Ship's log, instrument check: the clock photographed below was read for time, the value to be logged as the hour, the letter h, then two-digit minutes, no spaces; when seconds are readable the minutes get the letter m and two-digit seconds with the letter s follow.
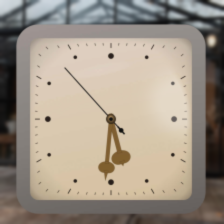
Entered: 5h30m53s
